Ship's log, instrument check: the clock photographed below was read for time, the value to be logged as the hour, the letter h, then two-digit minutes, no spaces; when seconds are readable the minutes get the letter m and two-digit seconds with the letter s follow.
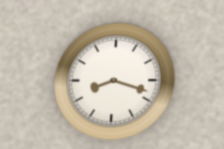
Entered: 8h18
